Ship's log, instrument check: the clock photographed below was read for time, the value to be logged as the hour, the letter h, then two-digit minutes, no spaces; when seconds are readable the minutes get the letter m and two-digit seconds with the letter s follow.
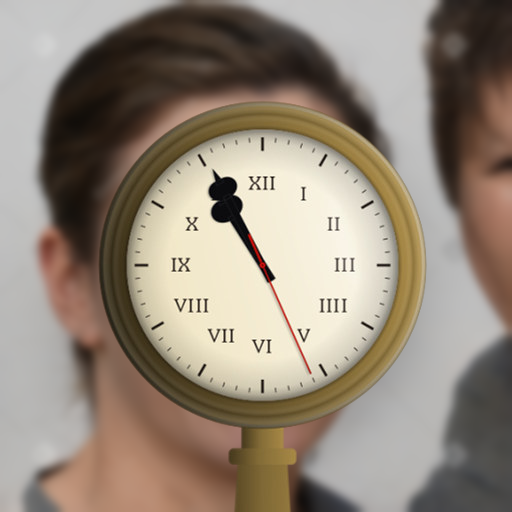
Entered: 10h55m26s
